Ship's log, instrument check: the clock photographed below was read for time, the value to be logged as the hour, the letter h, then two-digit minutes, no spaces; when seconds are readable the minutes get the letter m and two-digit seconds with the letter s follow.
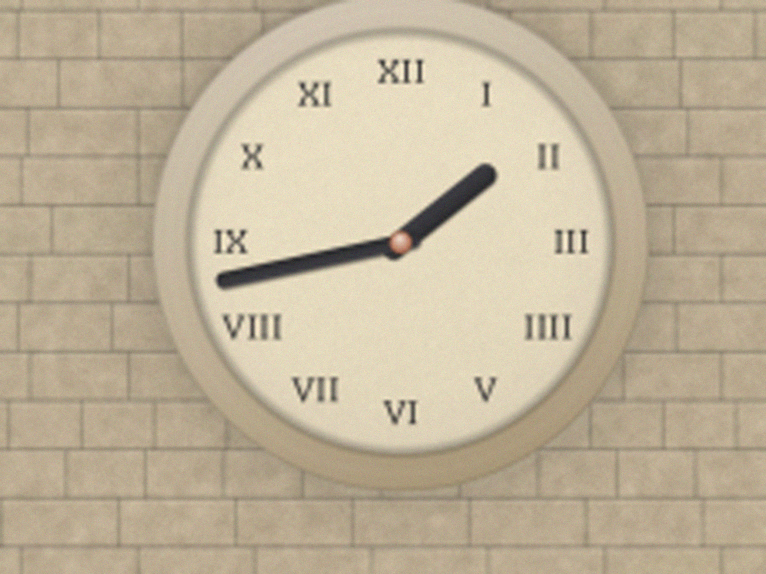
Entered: 1h43
